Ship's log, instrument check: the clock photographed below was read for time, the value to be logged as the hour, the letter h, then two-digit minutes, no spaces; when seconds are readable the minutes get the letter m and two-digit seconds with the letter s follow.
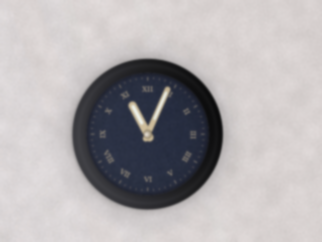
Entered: 11h04
